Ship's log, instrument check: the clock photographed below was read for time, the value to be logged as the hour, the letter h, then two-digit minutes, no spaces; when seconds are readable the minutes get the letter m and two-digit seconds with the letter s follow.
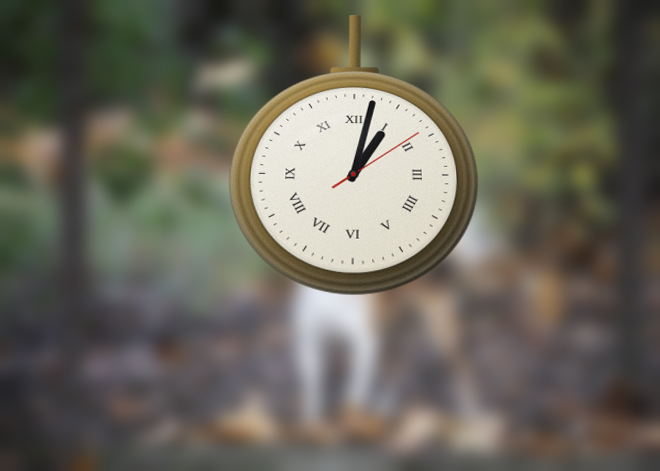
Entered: 1h02m09s
